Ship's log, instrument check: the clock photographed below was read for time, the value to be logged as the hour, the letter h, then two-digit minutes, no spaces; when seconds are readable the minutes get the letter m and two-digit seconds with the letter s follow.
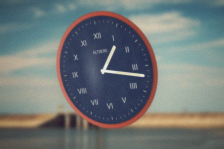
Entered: 1h17
